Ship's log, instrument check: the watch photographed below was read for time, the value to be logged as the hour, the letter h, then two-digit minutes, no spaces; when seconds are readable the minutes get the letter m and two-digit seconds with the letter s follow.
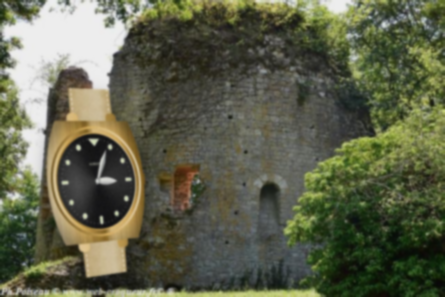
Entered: 3h04
